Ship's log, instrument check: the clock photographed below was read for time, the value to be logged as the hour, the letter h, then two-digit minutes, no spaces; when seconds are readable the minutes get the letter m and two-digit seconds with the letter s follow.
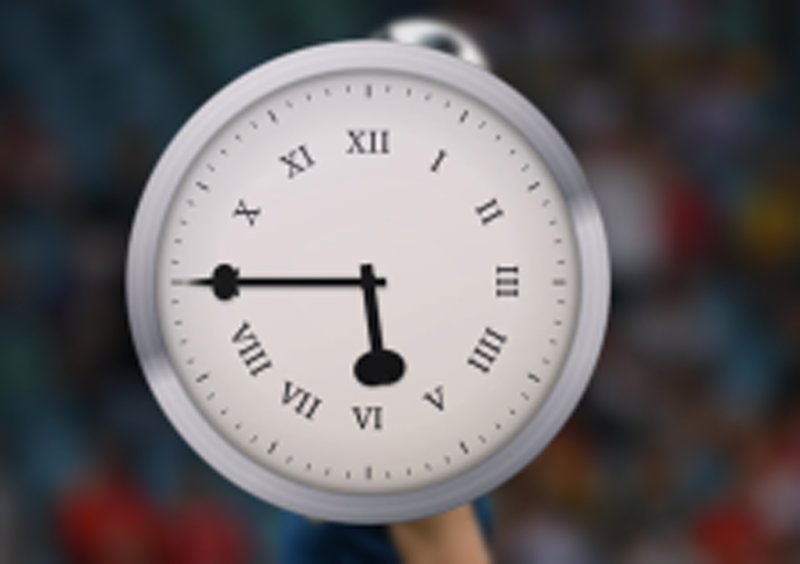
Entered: 5h45
